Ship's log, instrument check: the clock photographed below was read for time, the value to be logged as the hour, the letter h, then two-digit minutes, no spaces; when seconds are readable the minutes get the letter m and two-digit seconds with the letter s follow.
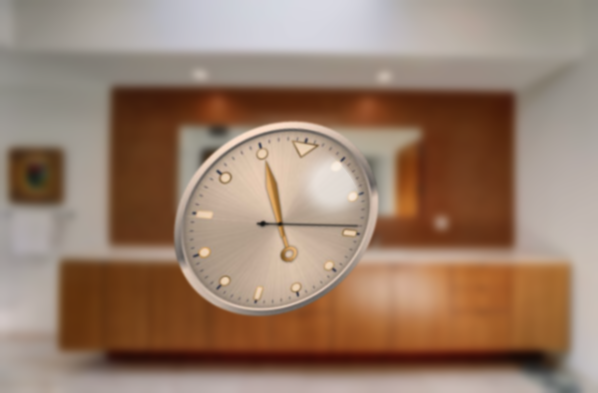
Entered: 4h55m14s
